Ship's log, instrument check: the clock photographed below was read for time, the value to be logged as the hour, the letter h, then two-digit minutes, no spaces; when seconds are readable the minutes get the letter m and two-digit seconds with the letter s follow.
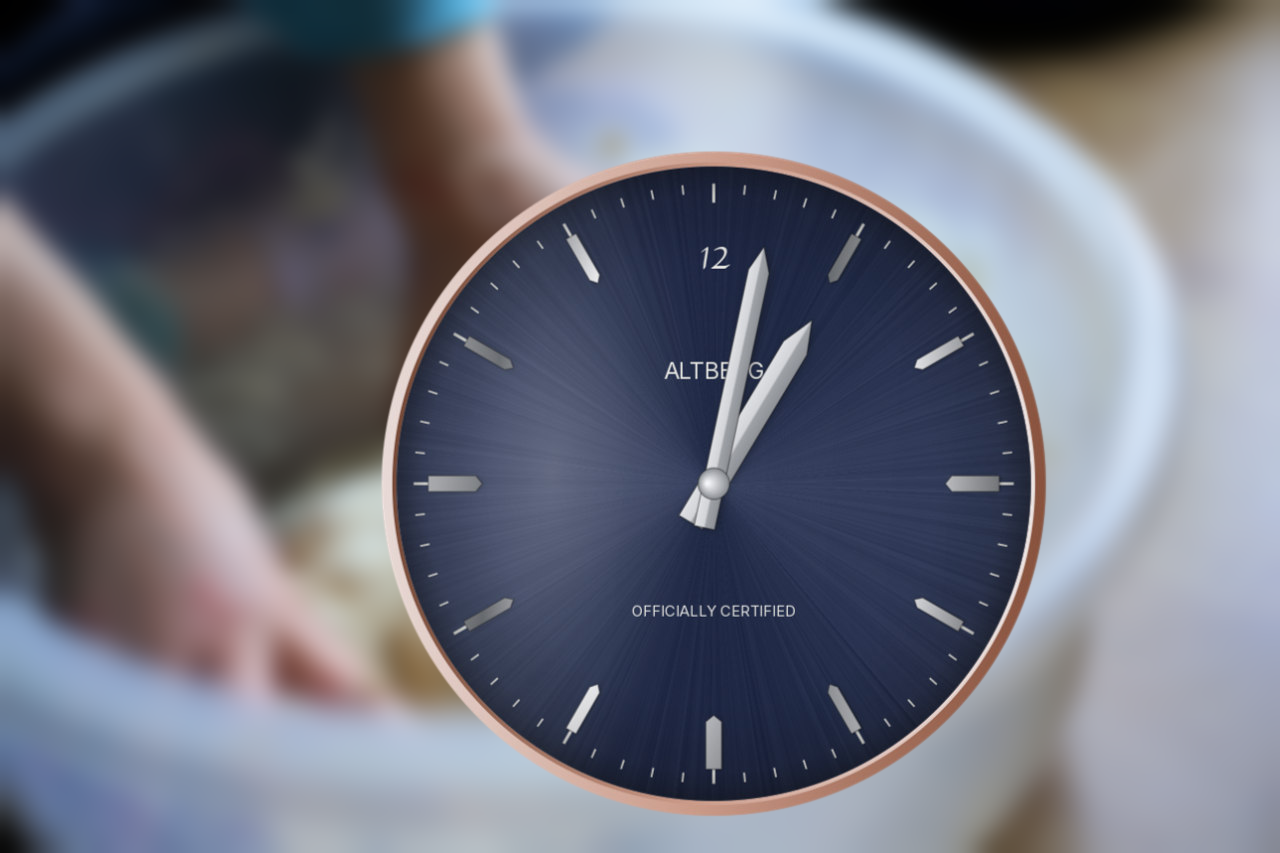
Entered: 1h02
